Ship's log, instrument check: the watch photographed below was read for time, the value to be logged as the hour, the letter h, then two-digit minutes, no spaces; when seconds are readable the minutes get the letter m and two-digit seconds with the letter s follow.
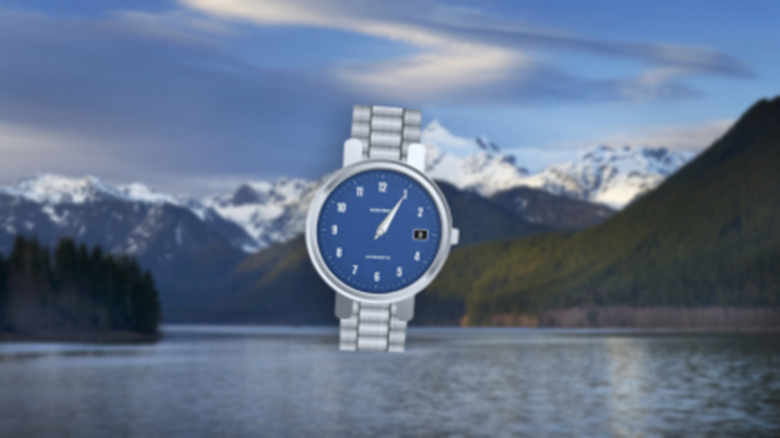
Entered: 1h05
